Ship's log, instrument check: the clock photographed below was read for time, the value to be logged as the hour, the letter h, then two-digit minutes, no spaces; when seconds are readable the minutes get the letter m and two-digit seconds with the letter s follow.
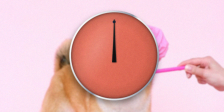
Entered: 12h00
